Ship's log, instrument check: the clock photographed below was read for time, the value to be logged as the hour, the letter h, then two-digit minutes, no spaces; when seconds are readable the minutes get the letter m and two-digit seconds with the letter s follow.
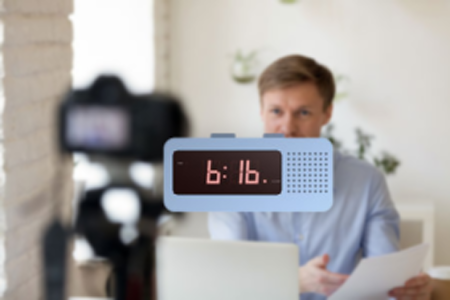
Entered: 6h16
